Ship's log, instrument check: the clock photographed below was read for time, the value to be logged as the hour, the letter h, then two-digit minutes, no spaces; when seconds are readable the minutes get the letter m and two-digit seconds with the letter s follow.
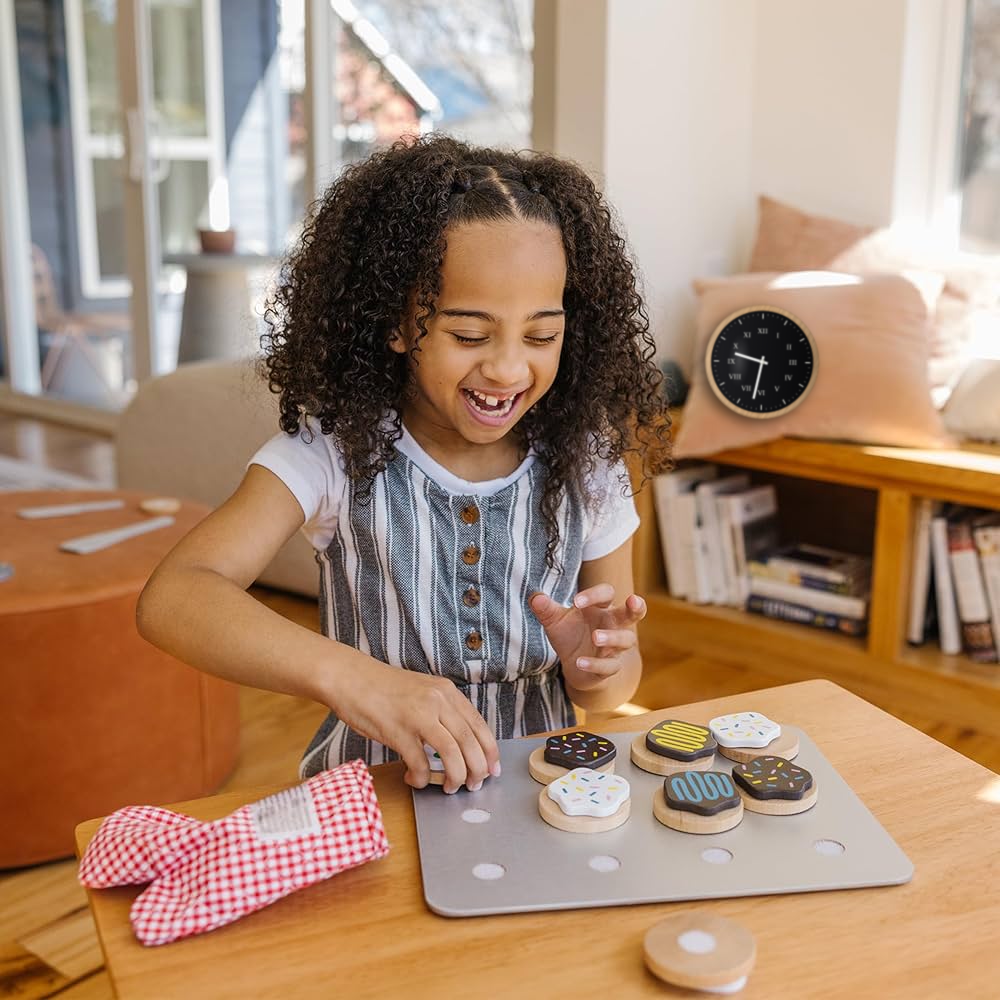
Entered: 9h32
